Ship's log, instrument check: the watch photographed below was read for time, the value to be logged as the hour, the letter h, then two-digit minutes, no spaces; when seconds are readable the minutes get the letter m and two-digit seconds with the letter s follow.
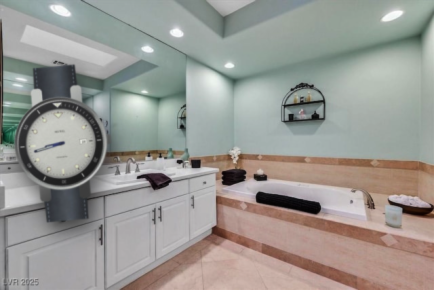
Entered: 8h43
